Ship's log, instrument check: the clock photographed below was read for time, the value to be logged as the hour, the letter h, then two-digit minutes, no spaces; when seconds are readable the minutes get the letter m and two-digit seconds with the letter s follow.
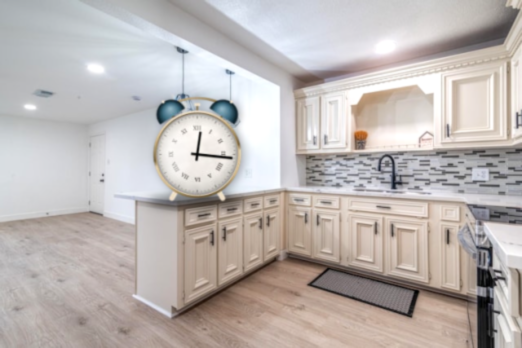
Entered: 12h16
